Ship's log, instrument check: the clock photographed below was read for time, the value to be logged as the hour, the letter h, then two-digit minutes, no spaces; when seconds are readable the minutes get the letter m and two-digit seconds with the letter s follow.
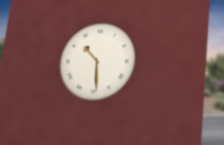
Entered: 10h29
